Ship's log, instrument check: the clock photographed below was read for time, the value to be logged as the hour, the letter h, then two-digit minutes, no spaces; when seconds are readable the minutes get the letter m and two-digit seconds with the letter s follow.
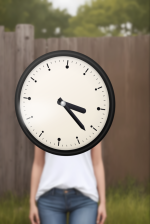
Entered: 3h22
